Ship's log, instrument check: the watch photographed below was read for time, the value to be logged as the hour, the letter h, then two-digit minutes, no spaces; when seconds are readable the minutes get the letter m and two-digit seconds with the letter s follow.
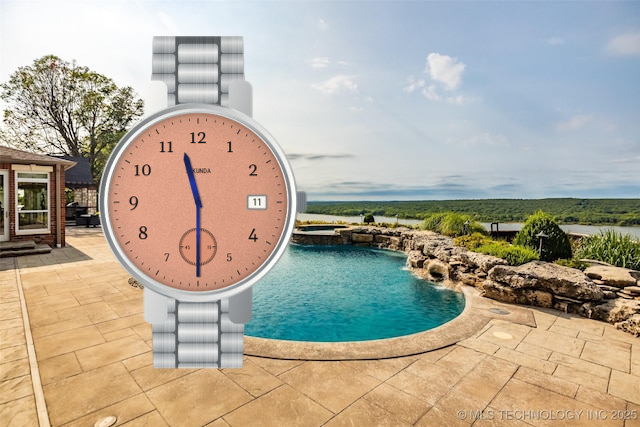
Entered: 11h30
